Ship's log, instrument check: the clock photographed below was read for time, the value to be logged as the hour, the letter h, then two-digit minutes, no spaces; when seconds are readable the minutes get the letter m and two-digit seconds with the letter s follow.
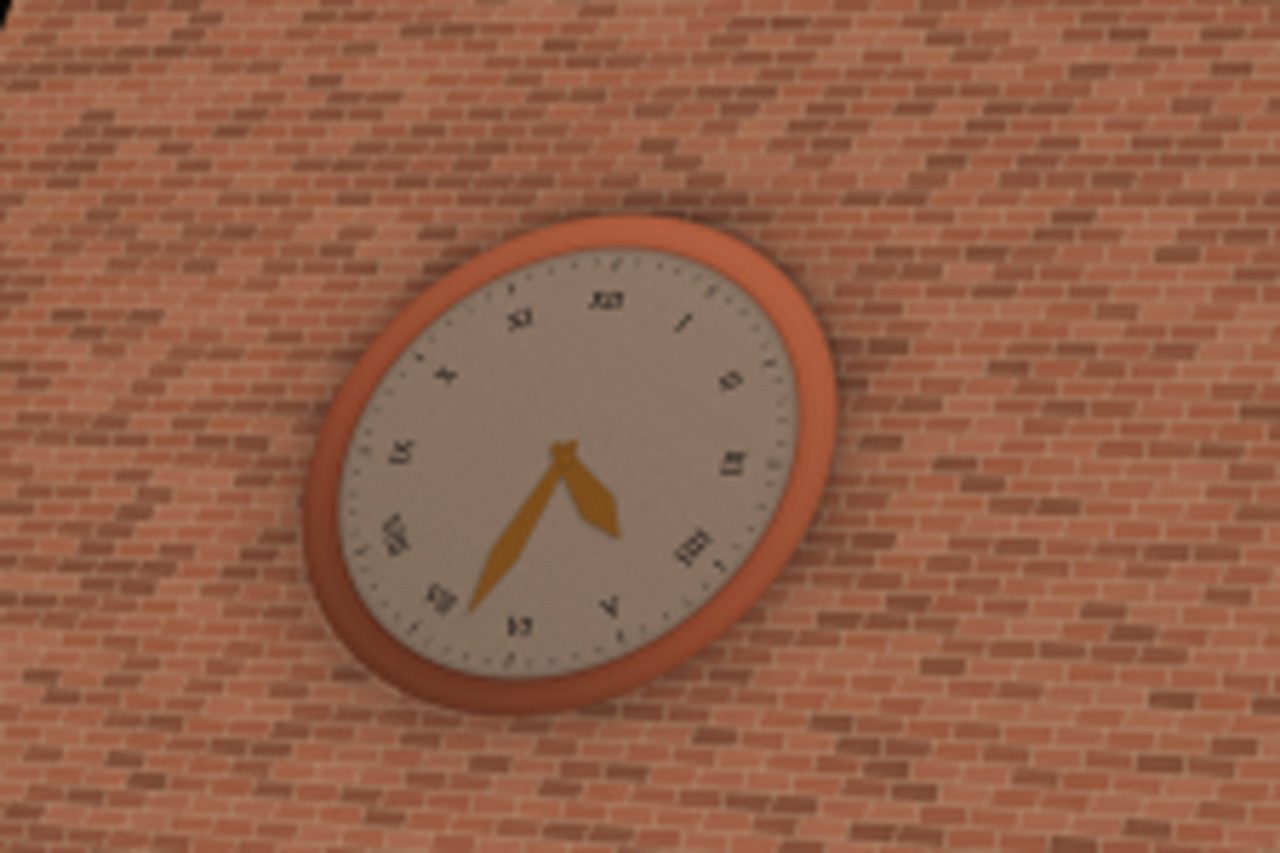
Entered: 4h33
